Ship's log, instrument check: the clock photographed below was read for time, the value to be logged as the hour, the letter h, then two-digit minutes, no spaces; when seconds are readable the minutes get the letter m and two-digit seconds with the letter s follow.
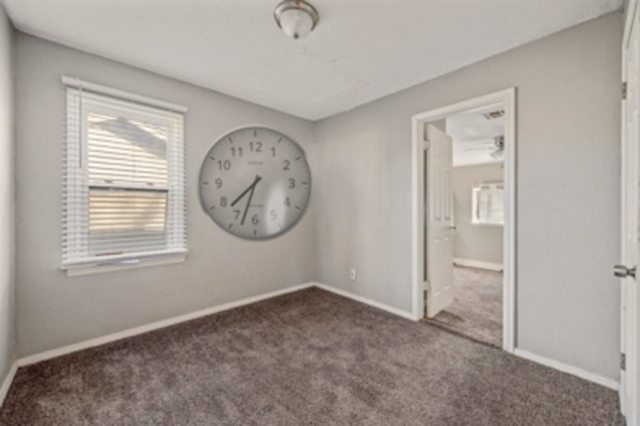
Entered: 7h33
